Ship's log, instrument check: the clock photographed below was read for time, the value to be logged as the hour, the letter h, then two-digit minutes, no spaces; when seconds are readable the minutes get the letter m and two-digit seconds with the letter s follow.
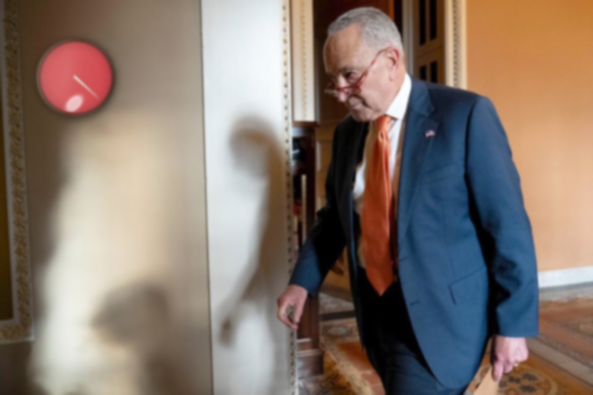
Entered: 4h22
